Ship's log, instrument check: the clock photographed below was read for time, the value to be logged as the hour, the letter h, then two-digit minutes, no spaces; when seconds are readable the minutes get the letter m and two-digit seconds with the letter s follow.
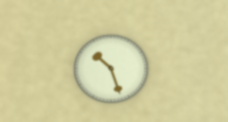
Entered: 10h27
